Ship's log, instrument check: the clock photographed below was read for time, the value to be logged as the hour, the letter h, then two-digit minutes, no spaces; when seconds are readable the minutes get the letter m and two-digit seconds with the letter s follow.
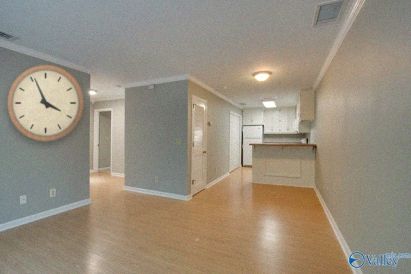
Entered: 3h56
